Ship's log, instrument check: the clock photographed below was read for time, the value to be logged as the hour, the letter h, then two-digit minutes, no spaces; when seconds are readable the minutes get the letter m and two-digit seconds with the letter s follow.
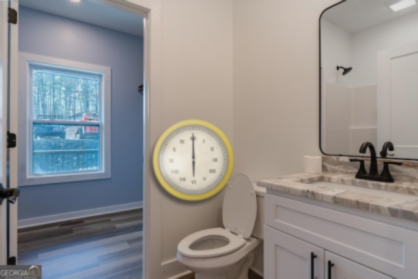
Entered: 6h00
